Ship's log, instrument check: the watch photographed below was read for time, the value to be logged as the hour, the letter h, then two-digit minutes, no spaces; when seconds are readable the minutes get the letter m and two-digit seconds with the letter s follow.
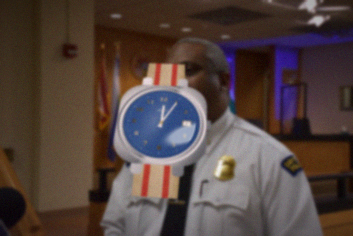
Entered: 12h05
